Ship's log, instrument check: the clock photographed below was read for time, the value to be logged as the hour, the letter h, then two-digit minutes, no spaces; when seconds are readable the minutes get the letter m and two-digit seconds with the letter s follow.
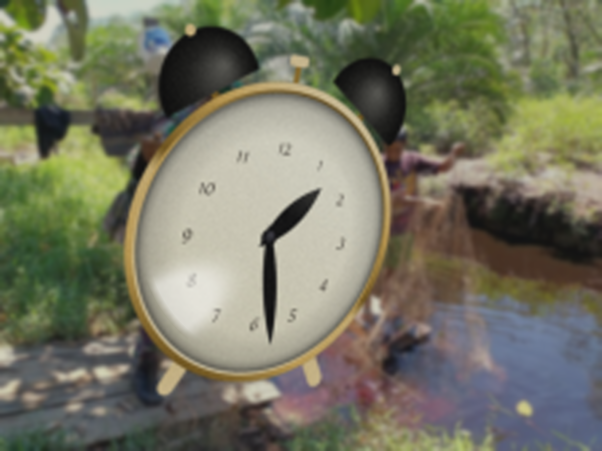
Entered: 1h28
